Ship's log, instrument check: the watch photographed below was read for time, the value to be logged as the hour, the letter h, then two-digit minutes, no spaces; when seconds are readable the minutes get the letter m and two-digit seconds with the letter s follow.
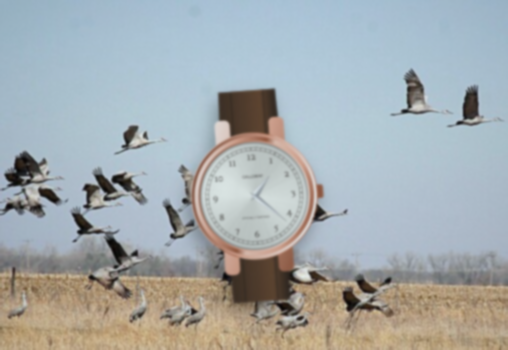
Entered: 1h22
